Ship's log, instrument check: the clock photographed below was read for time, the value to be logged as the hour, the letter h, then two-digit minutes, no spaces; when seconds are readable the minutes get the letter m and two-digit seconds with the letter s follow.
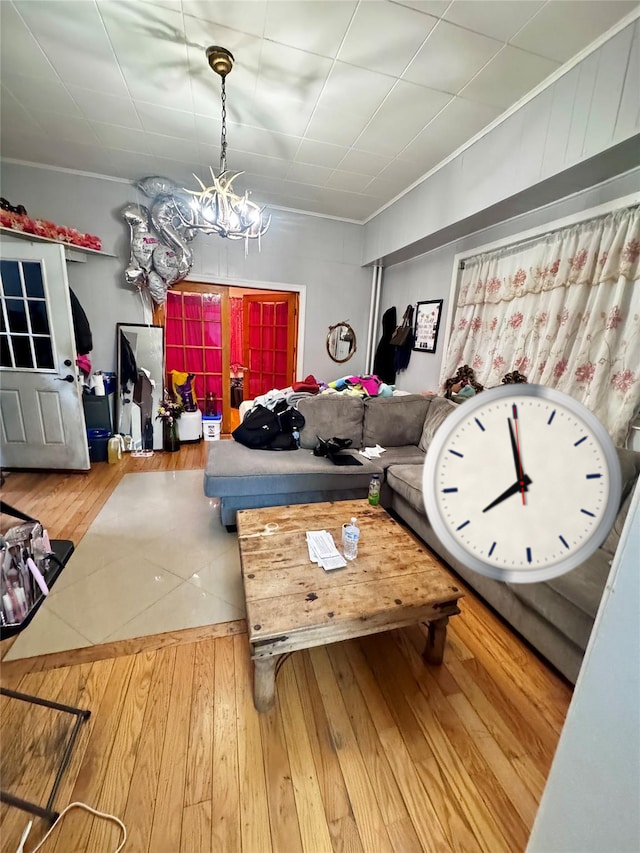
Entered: 7h59m00s
